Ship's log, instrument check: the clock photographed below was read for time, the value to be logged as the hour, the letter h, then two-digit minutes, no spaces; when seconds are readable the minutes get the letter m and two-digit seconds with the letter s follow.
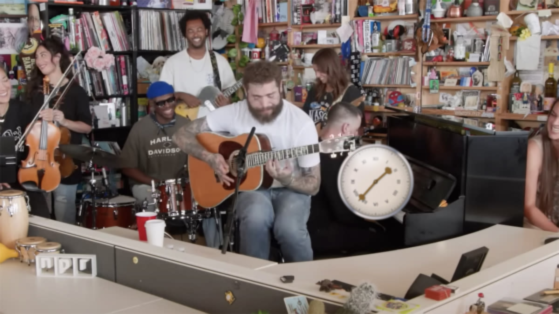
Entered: 1h37
